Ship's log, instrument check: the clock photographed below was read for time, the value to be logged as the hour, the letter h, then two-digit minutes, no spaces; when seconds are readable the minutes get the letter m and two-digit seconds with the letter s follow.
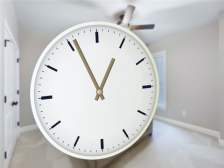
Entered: 12h56
